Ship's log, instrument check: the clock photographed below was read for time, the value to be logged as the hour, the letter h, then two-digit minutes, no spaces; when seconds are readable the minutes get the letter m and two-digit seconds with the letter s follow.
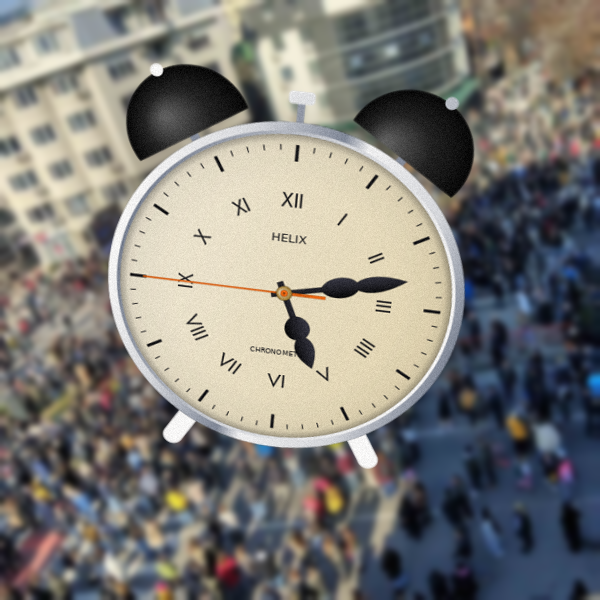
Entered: 5h12m45s
